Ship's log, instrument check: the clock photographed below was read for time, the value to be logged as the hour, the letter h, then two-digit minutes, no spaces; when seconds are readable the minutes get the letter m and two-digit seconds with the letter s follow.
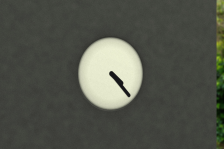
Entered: 4h23
